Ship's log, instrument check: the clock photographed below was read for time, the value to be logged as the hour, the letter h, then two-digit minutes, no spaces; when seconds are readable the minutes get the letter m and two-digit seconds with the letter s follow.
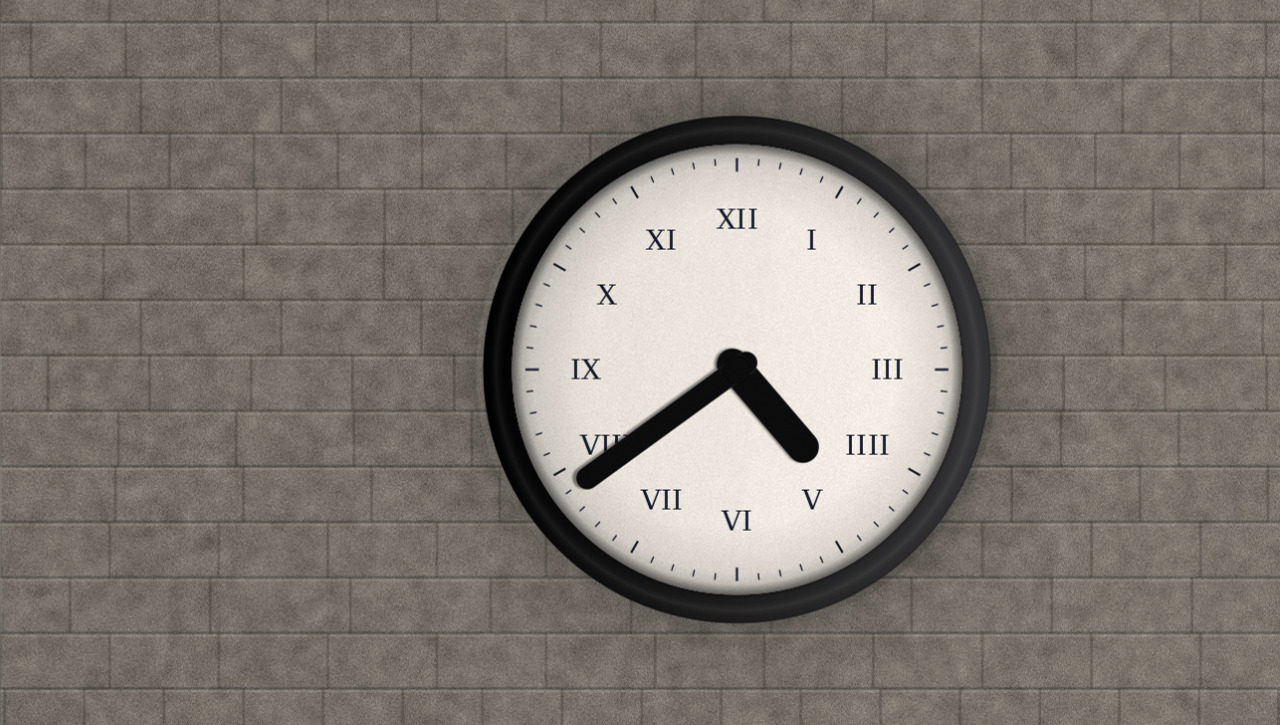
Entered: 4h39
